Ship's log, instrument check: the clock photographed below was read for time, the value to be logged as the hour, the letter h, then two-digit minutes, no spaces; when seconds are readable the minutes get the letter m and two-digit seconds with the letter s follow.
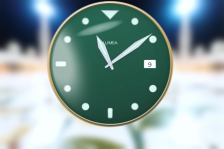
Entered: 11h09
